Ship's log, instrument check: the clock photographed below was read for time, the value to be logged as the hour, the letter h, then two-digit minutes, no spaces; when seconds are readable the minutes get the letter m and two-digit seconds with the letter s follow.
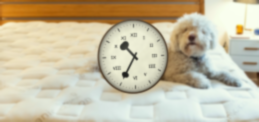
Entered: 10h35
